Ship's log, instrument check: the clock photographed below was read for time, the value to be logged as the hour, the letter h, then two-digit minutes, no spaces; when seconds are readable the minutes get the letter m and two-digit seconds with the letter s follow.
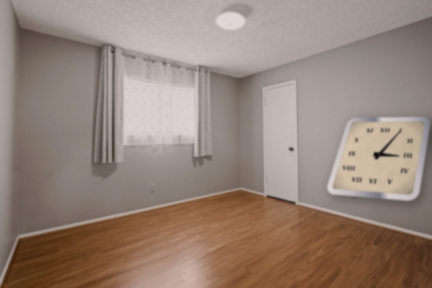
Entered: 3h05
